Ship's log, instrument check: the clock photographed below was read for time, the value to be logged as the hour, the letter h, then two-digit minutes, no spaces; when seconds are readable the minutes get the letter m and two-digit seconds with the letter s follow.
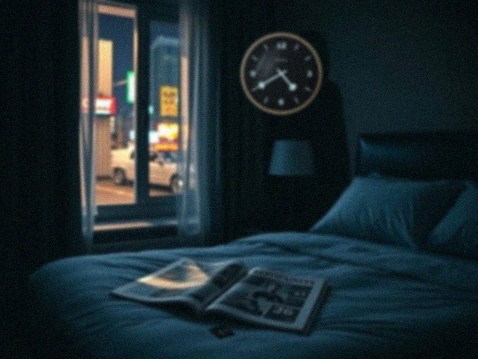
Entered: 4h40
